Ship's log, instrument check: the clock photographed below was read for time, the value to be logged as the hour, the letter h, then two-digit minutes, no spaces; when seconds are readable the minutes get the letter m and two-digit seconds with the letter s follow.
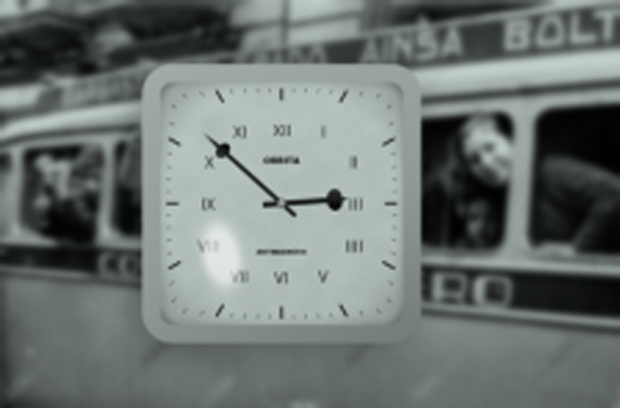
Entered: 2h52
